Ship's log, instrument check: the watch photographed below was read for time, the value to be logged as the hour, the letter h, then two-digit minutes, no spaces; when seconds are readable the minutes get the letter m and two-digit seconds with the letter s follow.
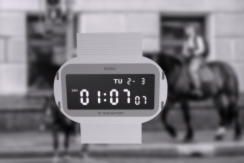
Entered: 1h07m07s
